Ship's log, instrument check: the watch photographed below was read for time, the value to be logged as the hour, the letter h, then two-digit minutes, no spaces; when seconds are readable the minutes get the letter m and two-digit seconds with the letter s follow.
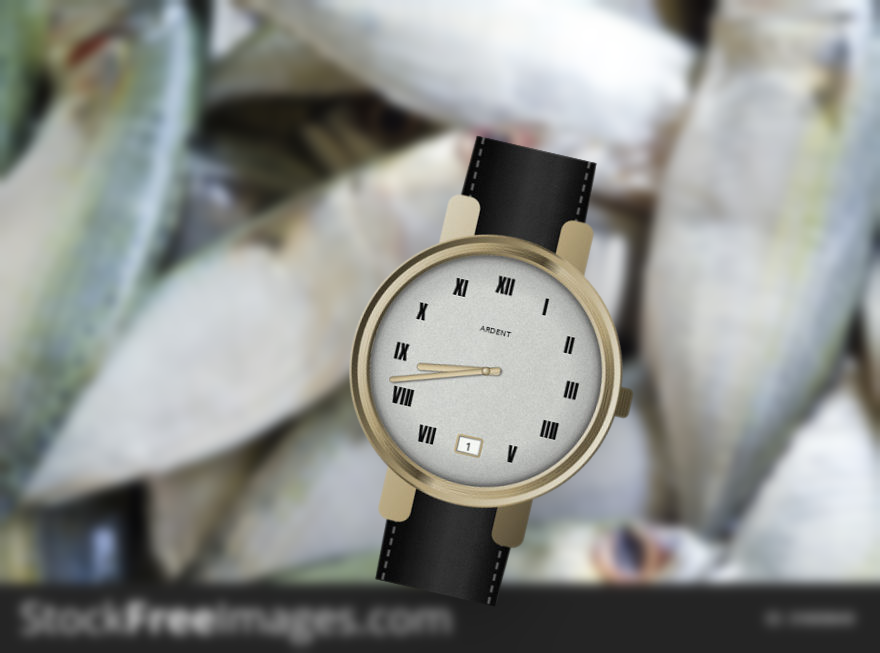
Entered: 8h42
